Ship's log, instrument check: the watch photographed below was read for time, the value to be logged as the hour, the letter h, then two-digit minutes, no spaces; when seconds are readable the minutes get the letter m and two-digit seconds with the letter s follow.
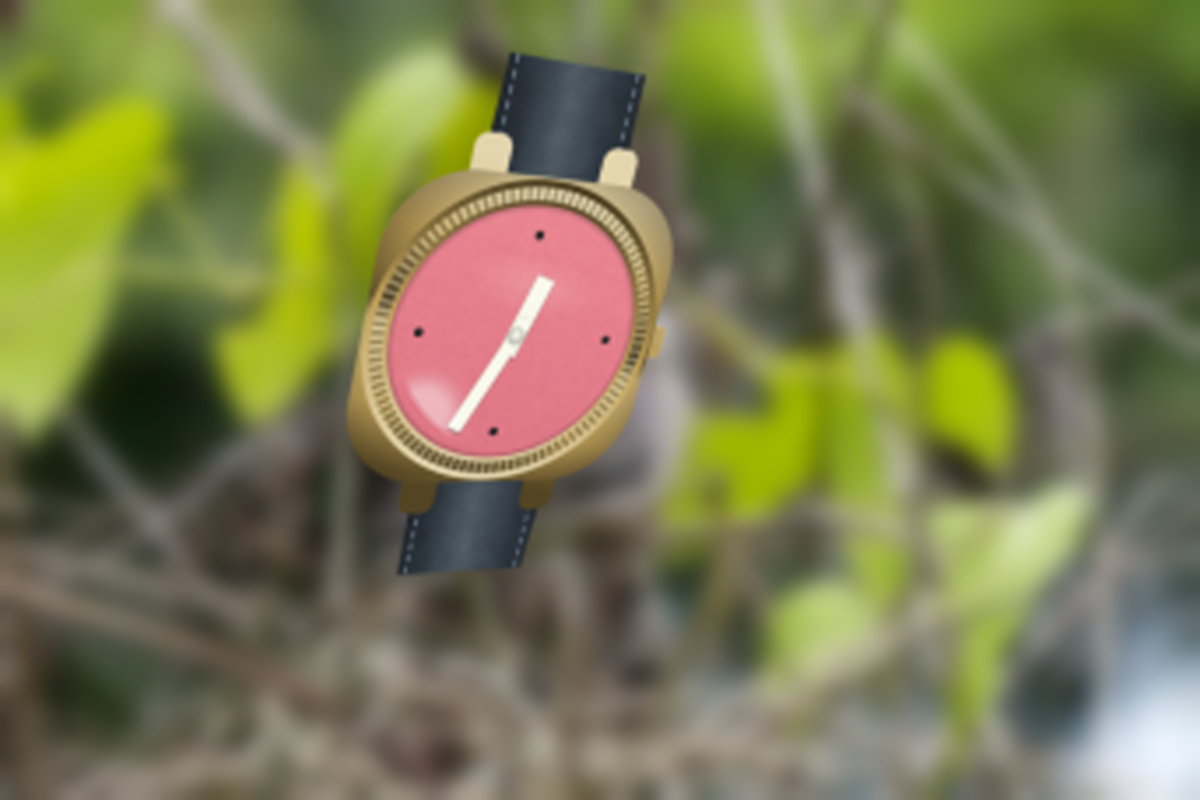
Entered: 12h34
